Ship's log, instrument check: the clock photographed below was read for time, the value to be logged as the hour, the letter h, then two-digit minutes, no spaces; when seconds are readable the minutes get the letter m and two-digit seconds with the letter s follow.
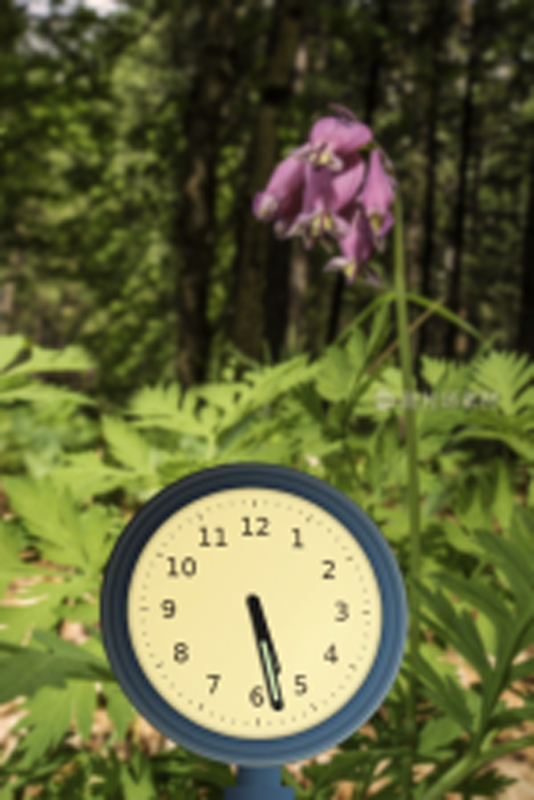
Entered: 5h28
